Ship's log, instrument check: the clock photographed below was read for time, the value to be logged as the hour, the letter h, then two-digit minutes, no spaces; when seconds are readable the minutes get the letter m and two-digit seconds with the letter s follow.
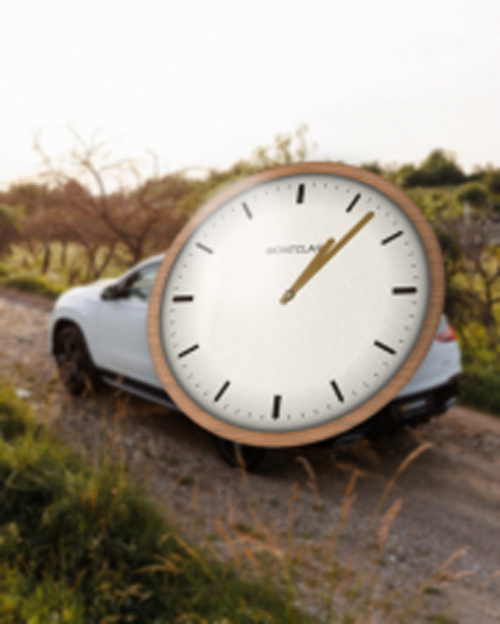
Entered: 1h07
